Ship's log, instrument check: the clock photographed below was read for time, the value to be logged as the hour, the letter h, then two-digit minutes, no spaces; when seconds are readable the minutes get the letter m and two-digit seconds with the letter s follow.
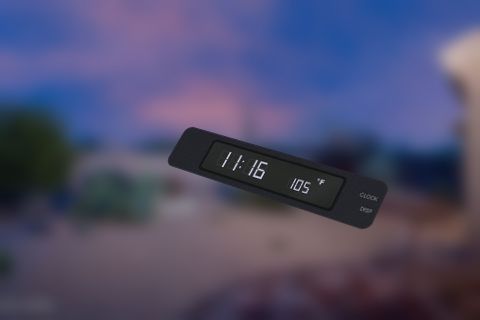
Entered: 11h16
